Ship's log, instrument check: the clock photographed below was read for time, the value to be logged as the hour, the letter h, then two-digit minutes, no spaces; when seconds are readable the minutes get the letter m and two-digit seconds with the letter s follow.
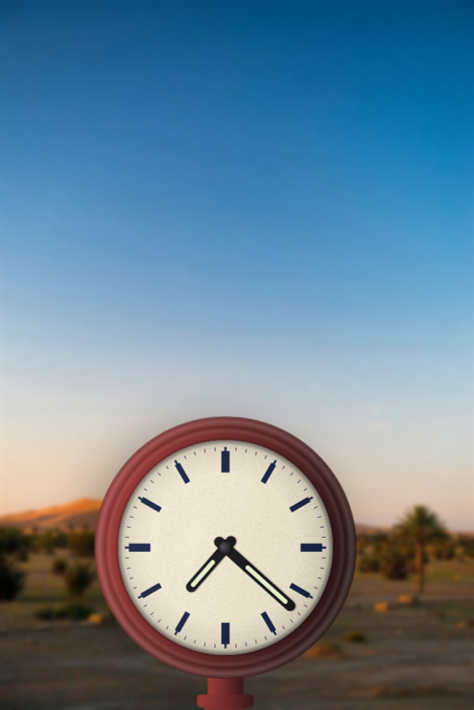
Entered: 7h22
